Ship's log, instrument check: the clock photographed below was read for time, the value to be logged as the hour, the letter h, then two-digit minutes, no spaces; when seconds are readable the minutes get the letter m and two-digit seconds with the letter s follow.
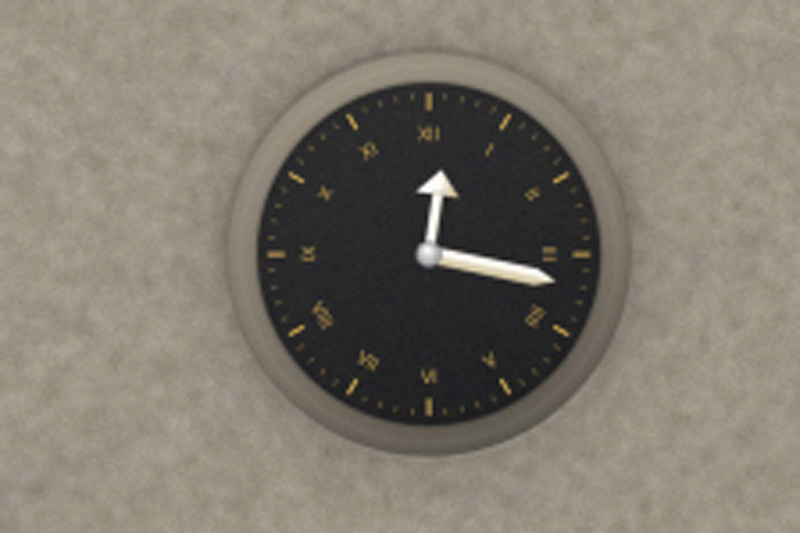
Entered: 12h17
